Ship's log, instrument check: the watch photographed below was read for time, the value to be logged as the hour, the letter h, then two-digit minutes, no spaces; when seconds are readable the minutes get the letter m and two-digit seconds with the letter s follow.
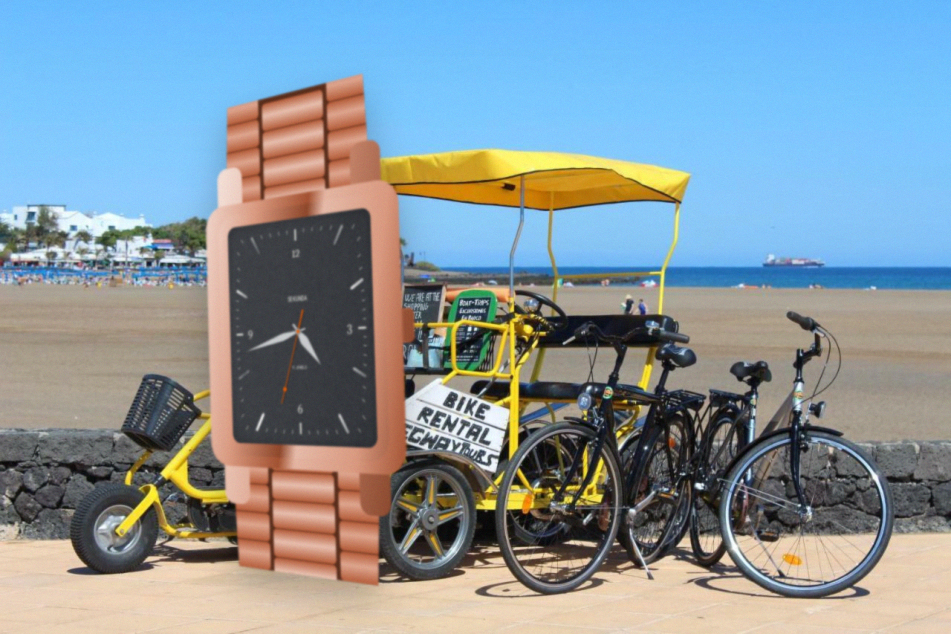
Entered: 4h42m33s
